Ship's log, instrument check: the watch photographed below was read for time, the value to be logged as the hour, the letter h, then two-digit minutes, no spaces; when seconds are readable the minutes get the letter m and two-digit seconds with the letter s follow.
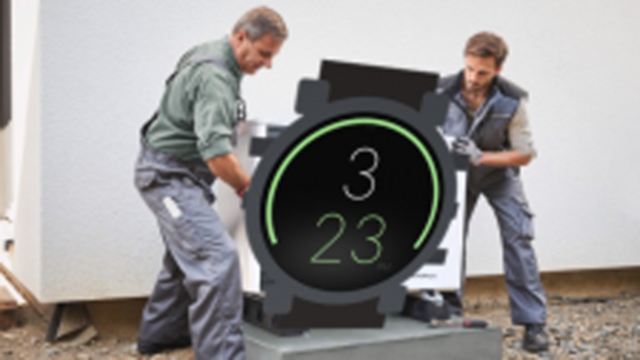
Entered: 3h23
